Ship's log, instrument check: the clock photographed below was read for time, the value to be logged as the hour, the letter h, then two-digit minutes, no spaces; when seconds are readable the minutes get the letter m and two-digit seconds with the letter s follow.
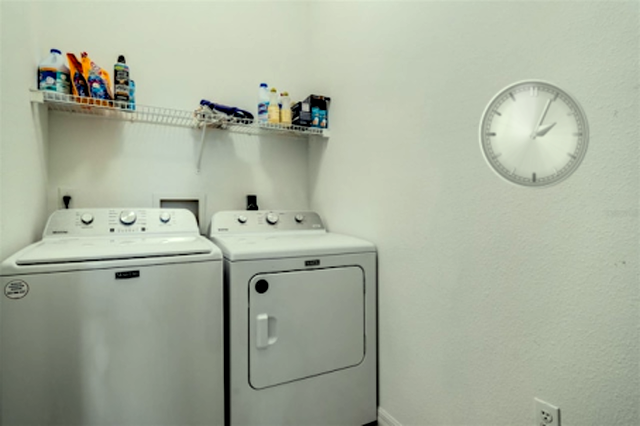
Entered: 2h04
